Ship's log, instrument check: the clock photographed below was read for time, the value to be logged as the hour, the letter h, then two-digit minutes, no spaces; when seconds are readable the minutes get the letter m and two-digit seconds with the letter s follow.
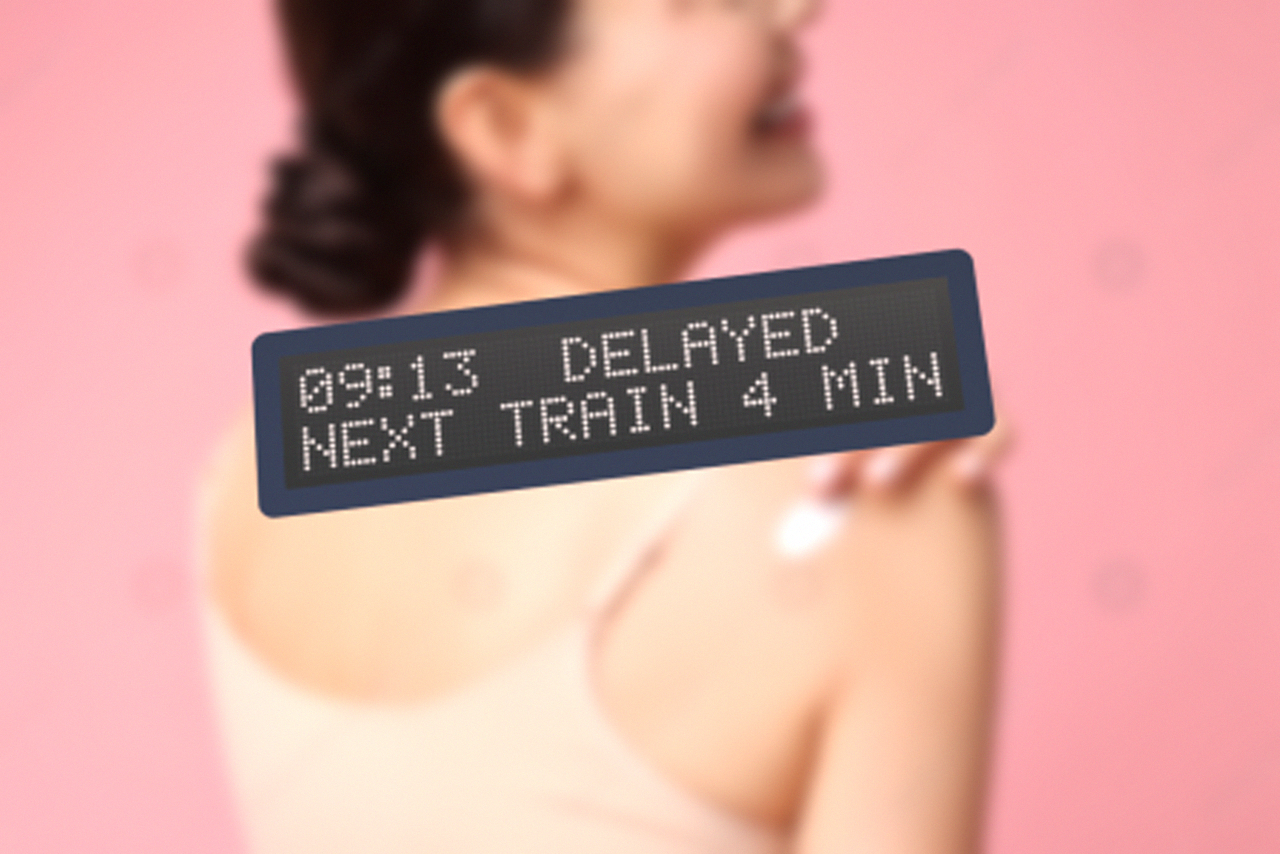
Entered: 9h13
